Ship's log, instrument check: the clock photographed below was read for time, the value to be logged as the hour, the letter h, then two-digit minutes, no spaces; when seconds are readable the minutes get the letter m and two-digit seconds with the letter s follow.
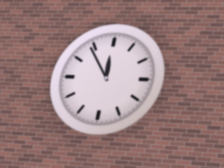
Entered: 11h54
